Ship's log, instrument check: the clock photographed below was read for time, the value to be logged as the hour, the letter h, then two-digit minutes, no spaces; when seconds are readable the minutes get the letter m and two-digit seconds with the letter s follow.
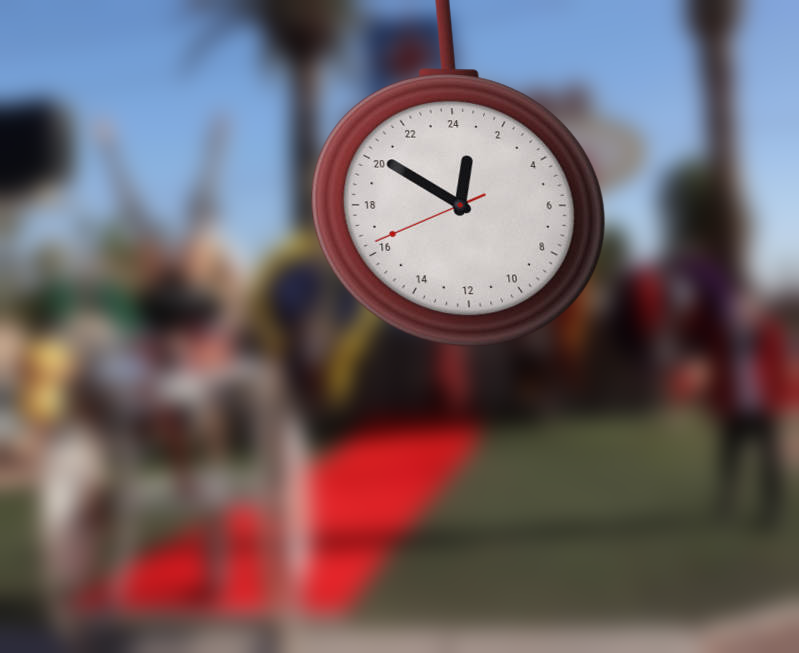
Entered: 0h50m41s
